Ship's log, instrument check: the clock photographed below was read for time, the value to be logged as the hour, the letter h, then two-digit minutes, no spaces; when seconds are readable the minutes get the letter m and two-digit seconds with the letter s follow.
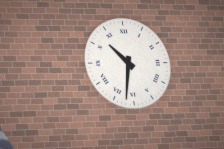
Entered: 10h32
